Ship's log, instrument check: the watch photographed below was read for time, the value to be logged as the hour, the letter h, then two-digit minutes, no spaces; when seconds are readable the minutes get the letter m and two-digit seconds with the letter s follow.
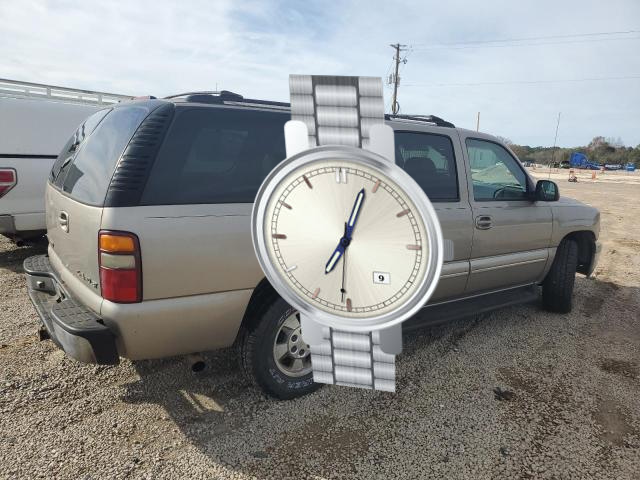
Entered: 7h03m31s
